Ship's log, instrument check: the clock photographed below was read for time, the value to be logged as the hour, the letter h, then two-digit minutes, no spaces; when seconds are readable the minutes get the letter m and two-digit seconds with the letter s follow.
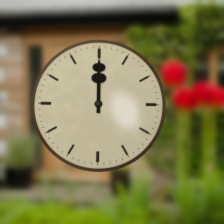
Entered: 12h00
